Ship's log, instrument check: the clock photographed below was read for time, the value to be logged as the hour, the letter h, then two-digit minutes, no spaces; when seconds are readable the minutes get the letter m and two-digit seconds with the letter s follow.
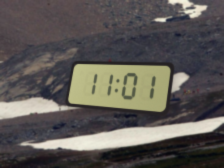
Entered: 11h01
